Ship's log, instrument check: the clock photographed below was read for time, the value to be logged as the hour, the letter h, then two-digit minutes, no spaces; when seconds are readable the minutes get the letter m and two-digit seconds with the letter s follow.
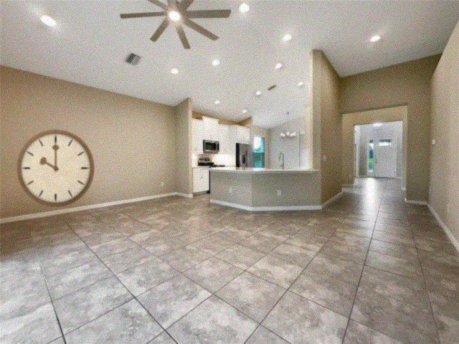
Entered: 10h00
